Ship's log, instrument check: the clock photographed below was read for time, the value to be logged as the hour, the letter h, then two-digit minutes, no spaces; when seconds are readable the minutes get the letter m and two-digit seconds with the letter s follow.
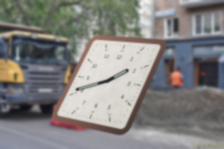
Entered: 1h41
